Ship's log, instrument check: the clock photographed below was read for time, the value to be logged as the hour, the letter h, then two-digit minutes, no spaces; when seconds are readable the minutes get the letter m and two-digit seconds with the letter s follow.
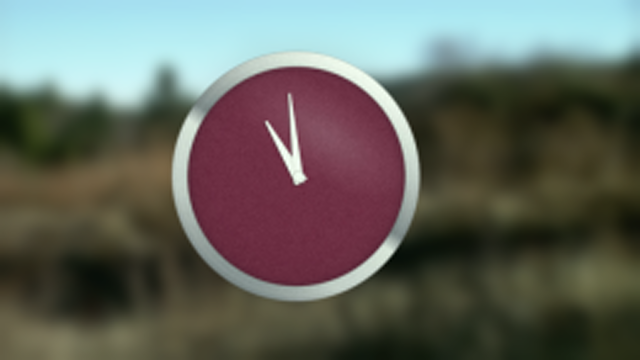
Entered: 10h59
